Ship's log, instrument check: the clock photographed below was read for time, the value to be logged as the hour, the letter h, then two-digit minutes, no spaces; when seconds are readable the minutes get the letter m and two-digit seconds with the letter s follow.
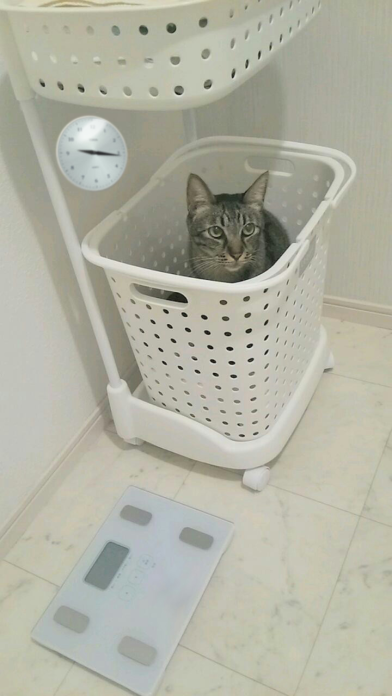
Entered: 9h16
